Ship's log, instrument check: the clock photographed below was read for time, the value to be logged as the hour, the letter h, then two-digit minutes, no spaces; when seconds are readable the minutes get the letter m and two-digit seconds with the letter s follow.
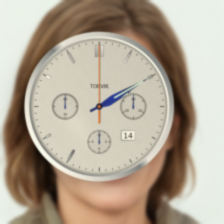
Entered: 2h10
